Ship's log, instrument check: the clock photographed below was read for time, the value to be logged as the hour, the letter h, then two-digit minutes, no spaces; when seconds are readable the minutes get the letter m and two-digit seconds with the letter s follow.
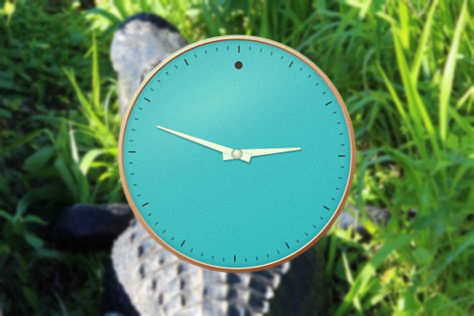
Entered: 2h48
